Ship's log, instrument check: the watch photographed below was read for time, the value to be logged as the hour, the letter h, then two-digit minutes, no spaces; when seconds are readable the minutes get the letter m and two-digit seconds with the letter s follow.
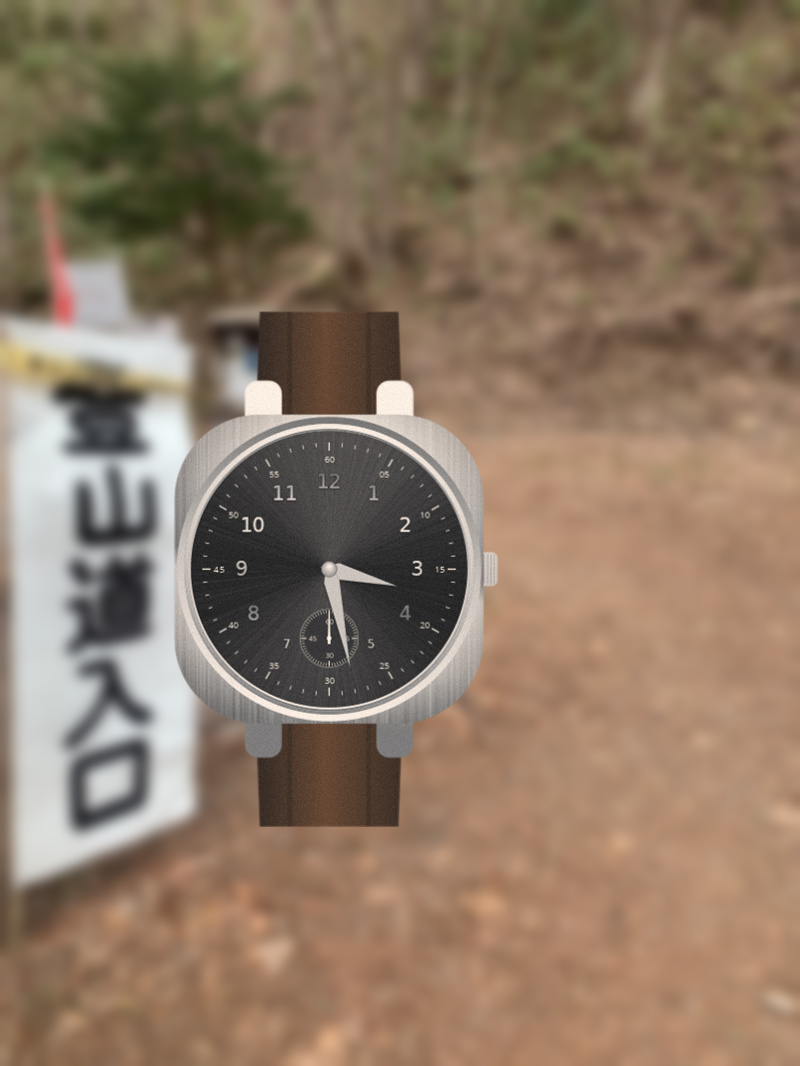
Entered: 3h28
